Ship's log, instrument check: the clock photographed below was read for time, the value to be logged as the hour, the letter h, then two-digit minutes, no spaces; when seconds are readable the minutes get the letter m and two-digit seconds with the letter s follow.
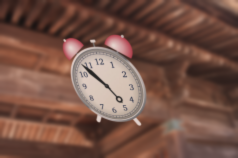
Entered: 4h53
